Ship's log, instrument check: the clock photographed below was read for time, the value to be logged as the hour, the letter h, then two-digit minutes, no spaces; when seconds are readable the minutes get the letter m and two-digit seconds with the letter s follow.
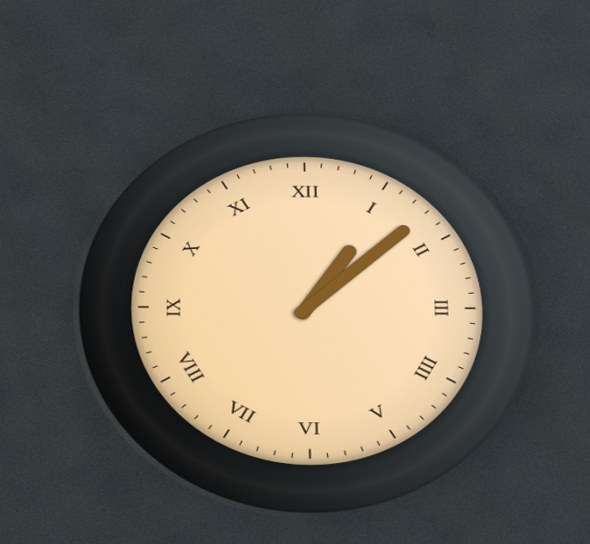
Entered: 1h08
